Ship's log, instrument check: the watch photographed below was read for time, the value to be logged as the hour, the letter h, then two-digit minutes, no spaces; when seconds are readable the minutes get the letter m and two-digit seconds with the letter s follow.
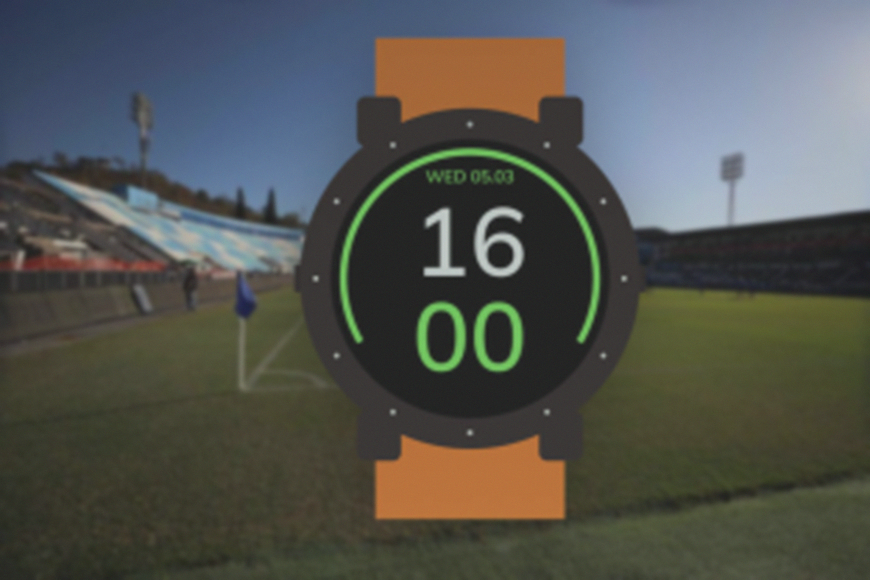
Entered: 16h00
